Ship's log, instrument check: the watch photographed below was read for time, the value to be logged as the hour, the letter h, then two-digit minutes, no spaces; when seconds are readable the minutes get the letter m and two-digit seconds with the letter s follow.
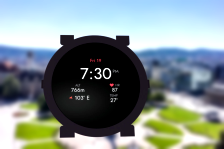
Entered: 7h30
